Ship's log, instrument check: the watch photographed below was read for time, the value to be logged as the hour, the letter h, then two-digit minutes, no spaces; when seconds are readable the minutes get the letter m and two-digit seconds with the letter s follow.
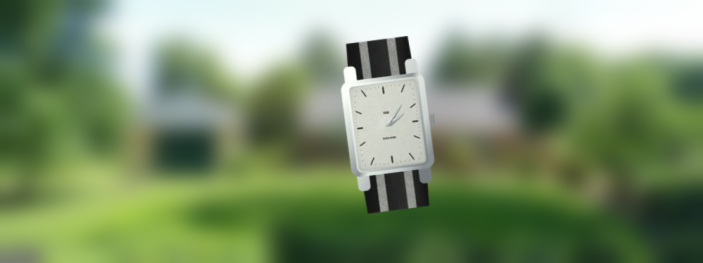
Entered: 2h07
